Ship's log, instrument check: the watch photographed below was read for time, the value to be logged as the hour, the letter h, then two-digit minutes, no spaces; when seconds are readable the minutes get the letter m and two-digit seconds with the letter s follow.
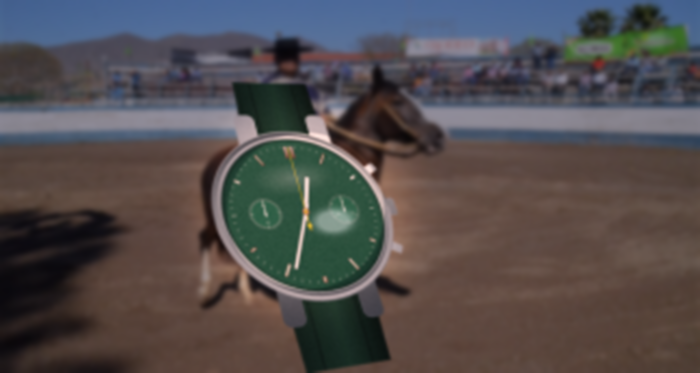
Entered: 12h34
